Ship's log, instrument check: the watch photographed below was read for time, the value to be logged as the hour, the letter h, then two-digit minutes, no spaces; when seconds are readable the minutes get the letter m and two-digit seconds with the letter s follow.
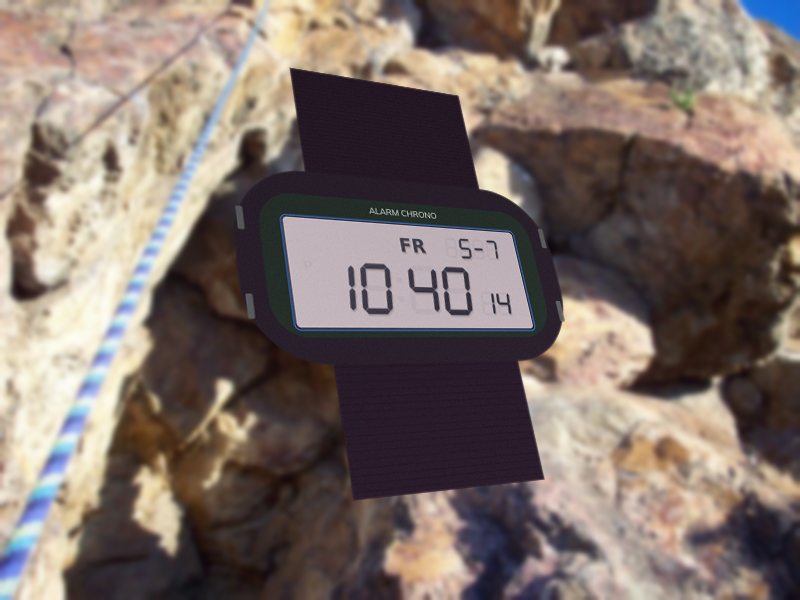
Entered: 10h40m14s
